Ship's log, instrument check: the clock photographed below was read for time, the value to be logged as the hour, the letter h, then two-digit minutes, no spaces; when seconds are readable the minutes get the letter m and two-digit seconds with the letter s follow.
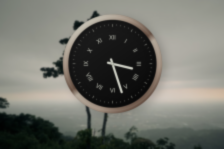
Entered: 3h27
